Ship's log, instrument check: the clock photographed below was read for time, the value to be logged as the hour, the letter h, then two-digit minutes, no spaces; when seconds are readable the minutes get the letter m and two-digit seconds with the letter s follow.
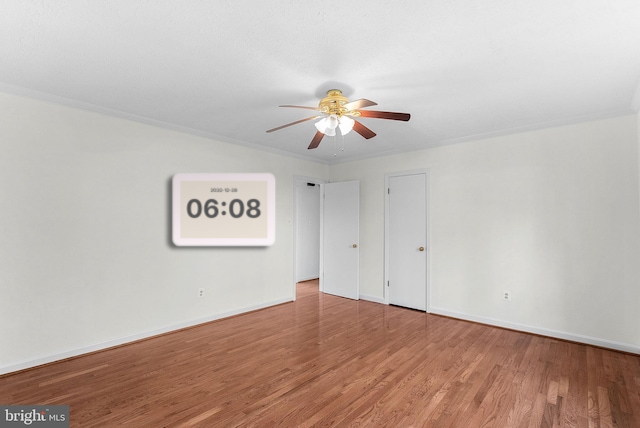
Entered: 6h08
